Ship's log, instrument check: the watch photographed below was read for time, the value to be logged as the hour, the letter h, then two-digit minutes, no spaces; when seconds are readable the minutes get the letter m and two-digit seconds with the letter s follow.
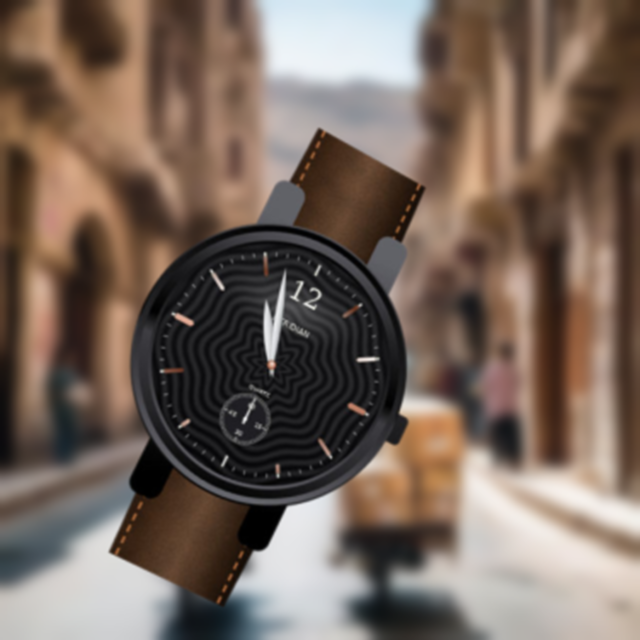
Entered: 10h57
